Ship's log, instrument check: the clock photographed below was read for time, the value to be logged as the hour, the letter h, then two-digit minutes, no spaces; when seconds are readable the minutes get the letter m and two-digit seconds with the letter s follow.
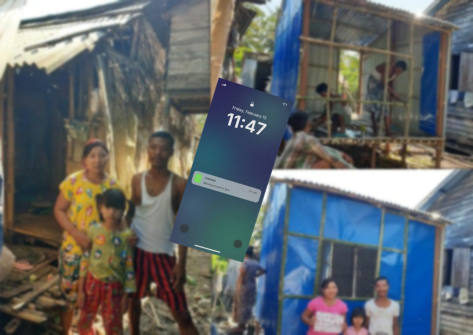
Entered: 11h47
